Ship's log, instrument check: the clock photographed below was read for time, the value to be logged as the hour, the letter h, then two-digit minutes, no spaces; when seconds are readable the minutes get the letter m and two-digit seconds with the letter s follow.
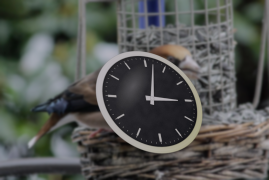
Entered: 3h02
